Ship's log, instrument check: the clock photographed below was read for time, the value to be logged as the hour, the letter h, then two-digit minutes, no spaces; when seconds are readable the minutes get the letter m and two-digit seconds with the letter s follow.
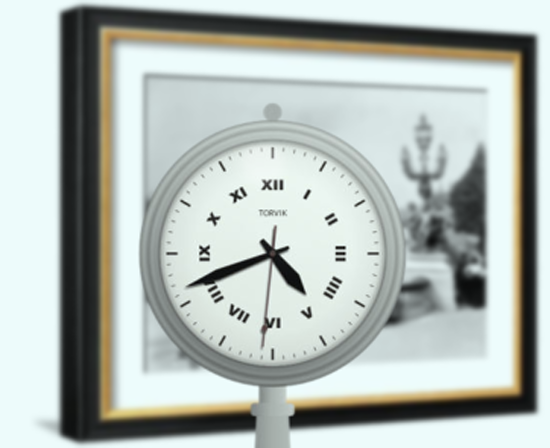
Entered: 4h41m31s
